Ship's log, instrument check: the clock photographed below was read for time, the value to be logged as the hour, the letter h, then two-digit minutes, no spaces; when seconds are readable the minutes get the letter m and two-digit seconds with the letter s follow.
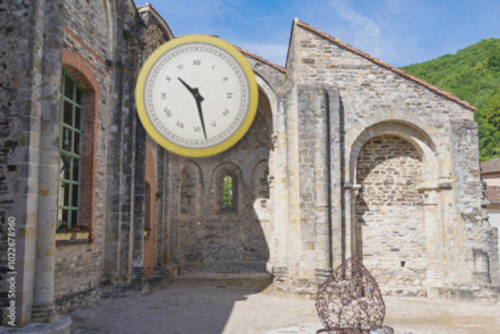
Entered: 10h28
